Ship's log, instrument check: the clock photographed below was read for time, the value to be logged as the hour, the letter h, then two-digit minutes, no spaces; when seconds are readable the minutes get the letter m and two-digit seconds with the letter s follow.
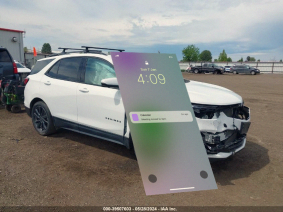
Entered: 4h09
